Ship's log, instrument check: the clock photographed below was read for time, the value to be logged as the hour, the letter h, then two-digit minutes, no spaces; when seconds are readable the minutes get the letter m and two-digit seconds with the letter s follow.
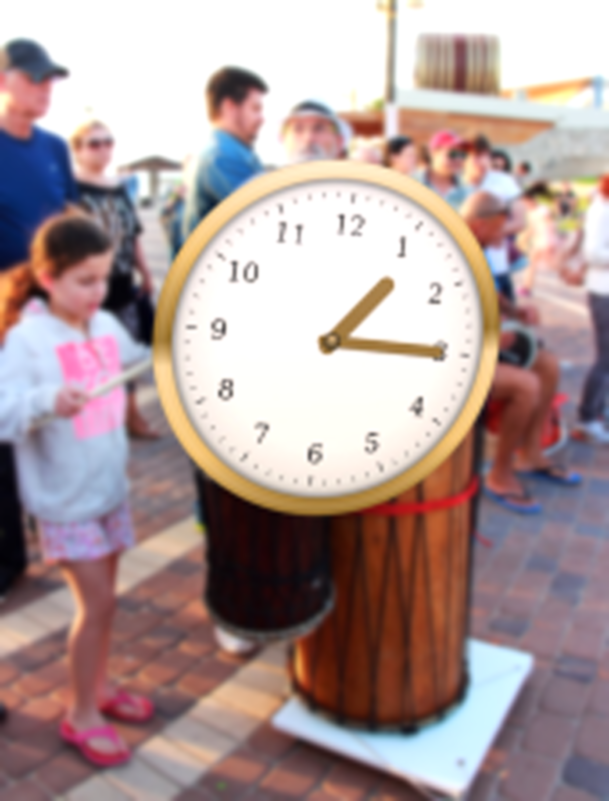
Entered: 1h15
